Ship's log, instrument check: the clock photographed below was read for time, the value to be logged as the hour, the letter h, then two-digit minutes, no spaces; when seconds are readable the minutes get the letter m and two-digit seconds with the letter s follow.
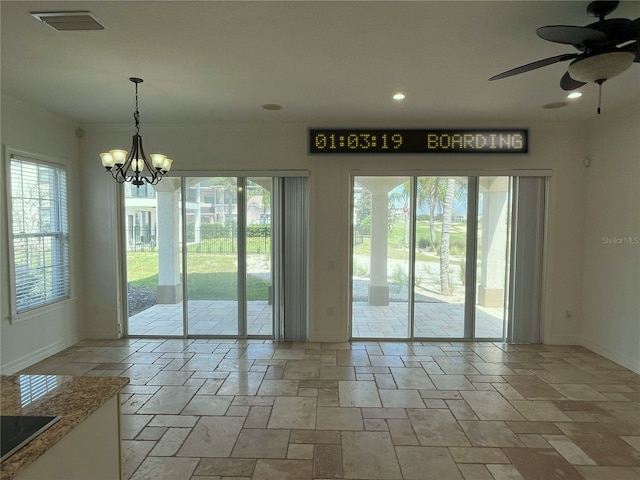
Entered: 1h03m19s
